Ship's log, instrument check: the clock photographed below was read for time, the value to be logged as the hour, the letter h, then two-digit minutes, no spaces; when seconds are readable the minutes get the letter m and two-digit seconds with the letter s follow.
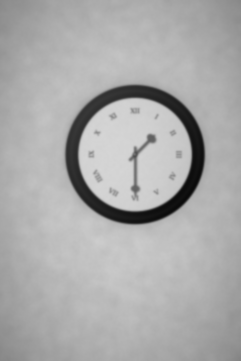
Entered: 1h30
